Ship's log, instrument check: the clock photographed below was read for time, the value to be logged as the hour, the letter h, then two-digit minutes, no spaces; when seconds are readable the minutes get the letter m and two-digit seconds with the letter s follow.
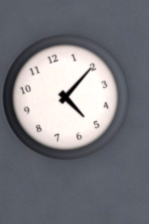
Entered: 5h10
